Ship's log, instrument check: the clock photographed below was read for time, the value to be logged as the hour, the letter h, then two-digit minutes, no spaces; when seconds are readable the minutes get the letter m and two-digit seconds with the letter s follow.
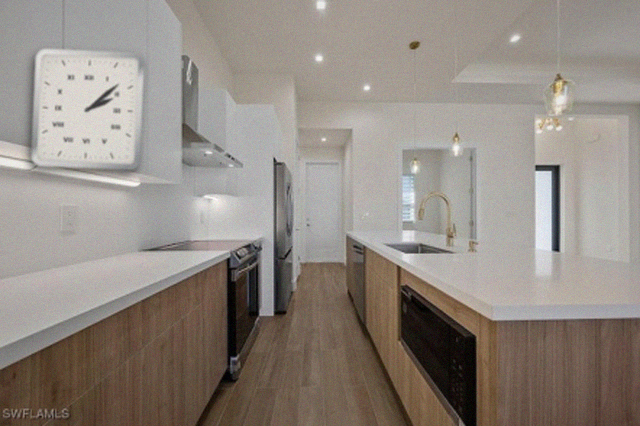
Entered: 2h08
